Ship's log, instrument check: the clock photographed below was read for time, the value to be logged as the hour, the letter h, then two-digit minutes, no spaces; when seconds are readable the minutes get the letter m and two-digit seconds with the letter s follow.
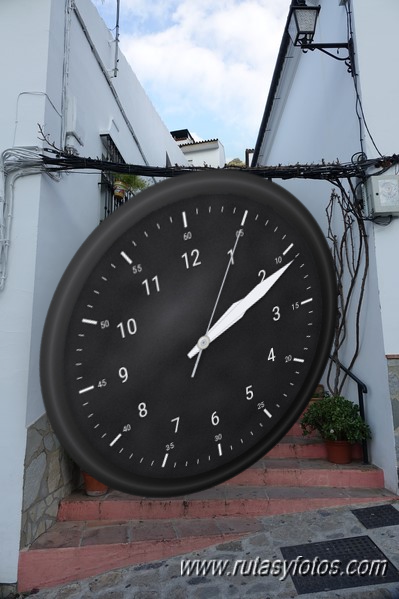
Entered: 2h11m05s
